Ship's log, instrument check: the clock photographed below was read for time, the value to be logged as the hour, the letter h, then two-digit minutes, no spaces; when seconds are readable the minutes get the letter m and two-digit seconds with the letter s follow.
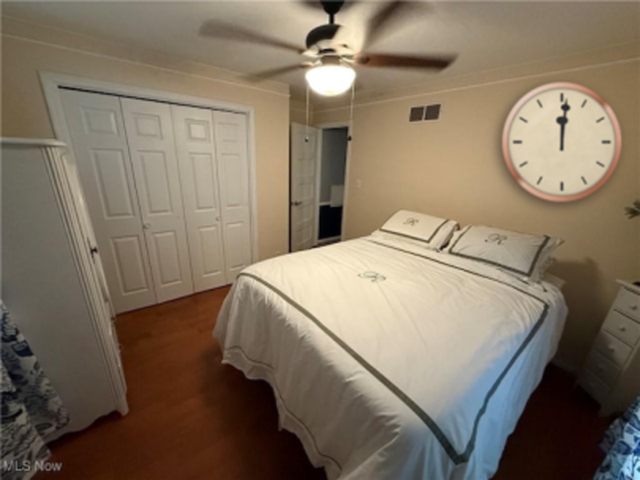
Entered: 12h01
